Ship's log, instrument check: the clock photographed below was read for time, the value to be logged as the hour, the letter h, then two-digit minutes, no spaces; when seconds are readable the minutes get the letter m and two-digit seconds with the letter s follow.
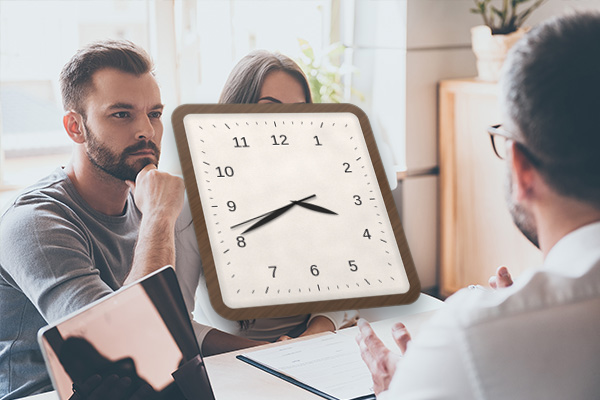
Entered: 3h40m42s
